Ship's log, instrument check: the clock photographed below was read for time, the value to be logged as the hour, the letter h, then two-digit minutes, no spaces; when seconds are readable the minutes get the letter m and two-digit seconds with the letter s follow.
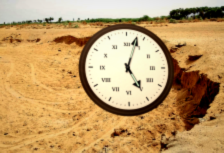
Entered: 5h03
